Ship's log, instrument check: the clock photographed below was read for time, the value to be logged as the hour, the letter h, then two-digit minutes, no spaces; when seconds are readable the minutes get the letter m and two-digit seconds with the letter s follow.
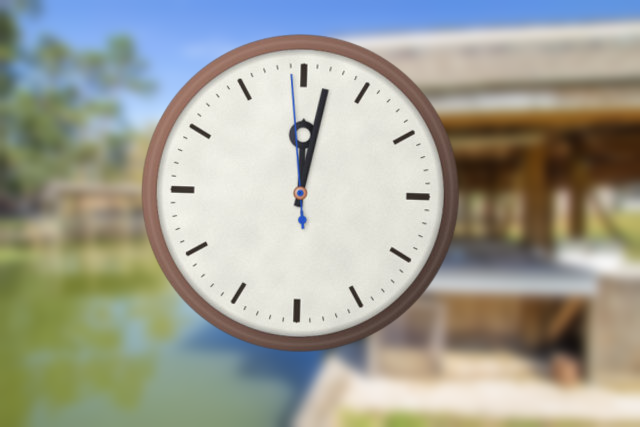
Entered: 12h01m59s
